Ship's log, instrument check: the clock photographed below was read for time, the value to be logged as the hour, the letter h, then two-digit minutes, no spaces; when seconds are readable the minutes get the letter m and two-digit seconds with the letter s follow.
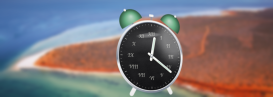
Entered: 12h21
